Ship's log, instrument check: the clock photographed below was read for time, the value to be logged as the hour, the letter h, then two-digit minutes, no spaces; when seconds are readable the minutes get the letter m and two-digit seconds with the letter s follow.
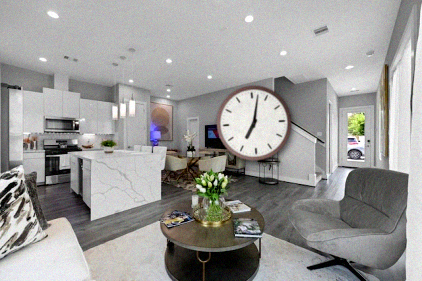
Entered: 7h02
